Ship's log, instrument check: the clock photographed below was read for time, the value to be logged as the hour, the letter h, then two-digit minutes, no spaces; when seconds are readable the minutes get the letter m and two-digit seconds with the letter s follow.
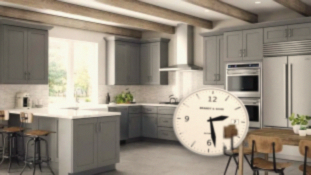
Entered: 2h28
